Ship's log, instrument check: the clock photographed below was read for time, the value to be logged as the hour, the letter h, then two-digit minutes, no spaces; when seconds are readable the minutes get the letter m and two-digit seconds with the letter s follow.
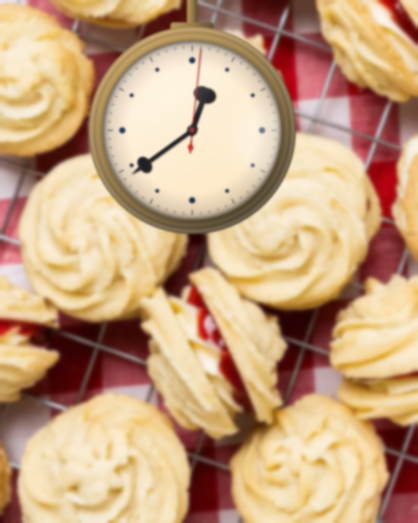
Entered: 12h39m01s
